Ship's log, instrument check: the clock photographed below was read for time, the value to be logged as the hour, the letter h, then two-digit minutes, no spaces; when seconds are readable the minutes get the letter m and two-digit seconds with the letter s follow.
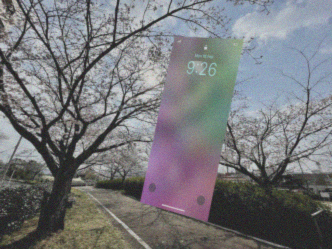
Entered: 9h26
